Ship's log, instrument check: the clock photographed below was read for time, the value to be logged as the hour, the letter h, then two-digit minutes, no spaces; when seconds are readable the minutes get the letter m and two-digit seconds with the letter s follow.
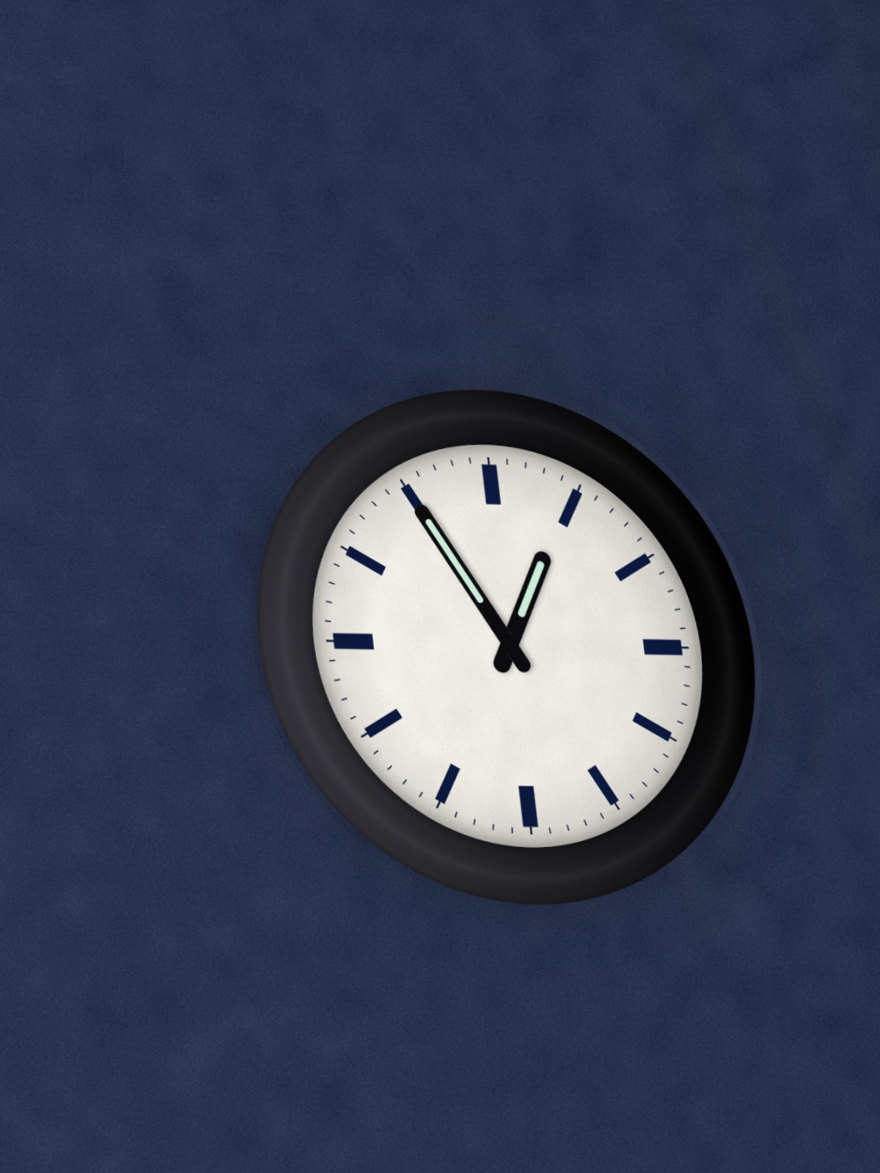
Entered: 12h55
